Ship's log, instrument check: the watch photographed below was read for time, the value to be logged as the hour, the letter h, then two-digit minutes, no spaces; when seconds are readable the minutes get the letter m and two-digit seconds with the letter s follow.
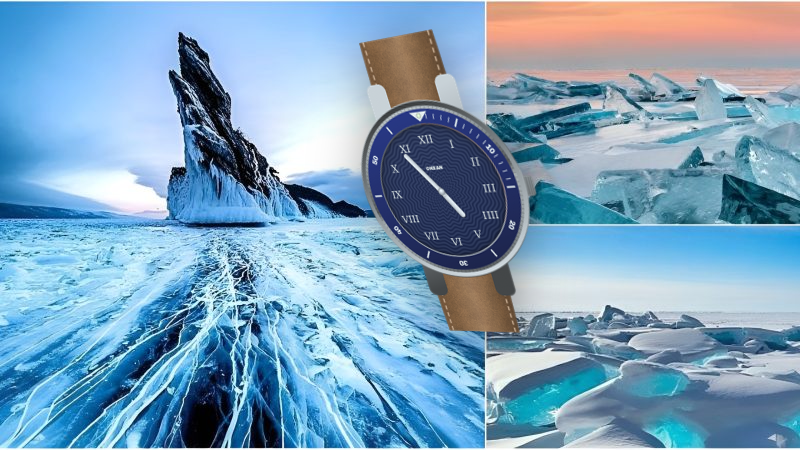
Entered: 4h54
